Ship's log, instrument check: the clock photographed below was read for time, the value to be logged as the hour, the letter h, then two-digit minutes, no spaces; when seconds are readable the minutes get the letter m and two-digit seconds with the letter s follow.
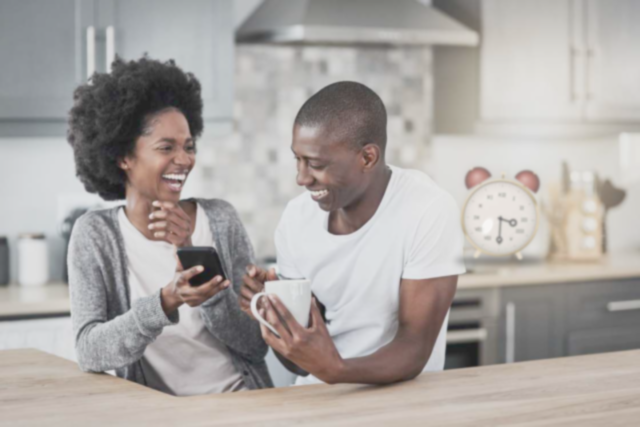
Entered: 3h30
